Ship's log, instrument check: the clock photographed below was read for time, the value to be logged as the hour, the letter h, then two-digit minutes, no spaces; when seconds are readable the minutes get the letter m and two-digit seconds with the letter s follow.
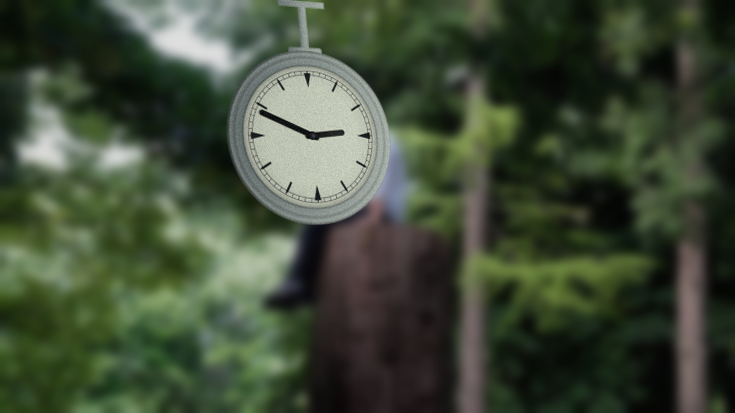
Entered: 2h49
